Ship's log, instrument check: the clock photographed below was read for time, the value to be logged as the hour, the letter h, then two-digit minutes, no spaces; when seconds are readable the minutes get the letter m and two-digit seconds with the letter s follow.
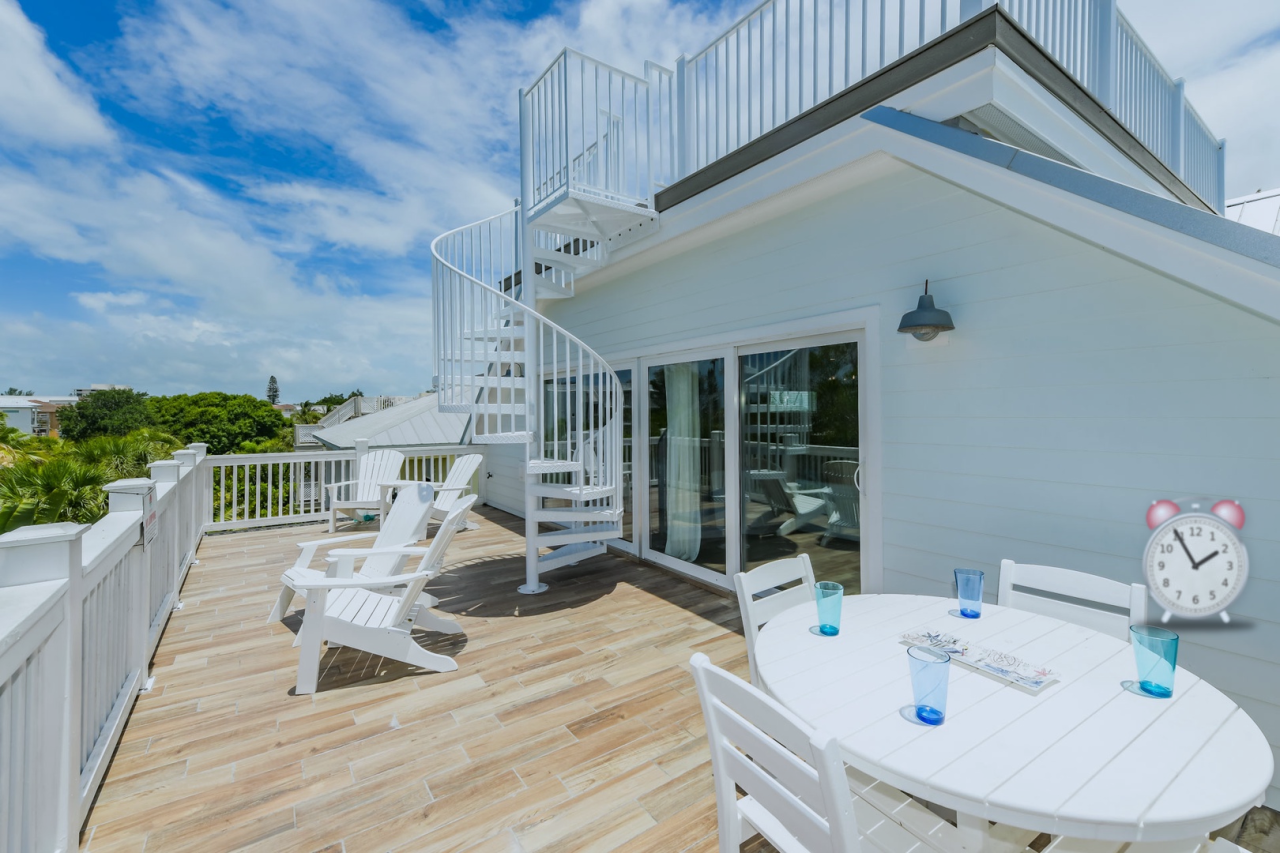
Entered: 1h55
